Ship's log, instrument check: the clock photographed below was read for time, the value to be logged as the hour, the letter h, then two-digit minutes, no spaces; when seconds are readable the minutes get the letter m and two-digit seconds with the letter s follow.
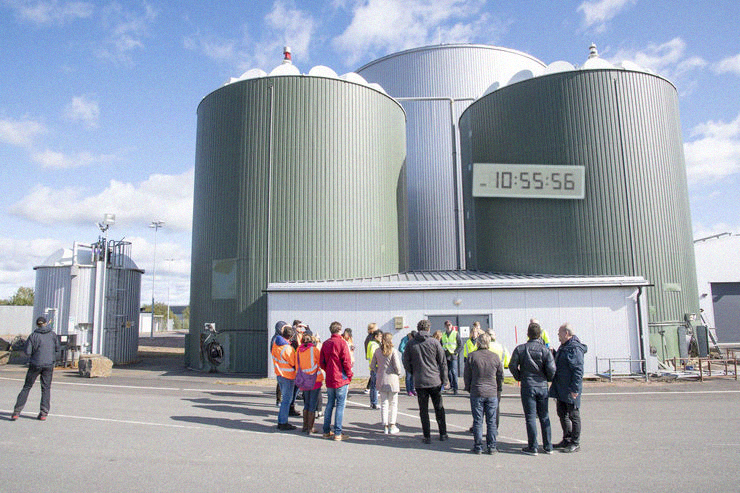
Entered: 10h55m56s
